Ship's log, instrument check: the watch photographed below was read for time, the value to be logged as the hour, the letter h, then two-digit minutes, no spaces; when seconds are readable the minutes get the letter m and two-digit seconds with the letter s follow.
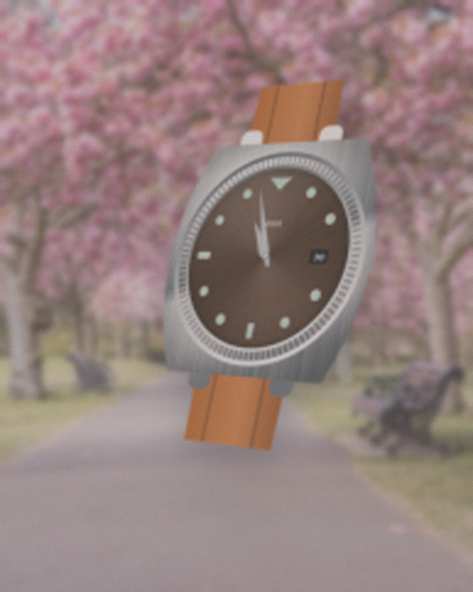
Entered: 10h57
